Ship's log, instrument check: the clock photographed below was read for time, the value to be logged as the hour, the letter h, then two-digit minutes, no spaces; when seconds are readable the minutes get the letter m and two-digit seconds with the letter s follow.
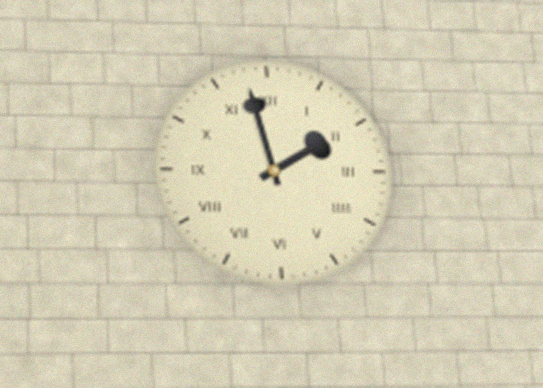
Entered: 1h58
